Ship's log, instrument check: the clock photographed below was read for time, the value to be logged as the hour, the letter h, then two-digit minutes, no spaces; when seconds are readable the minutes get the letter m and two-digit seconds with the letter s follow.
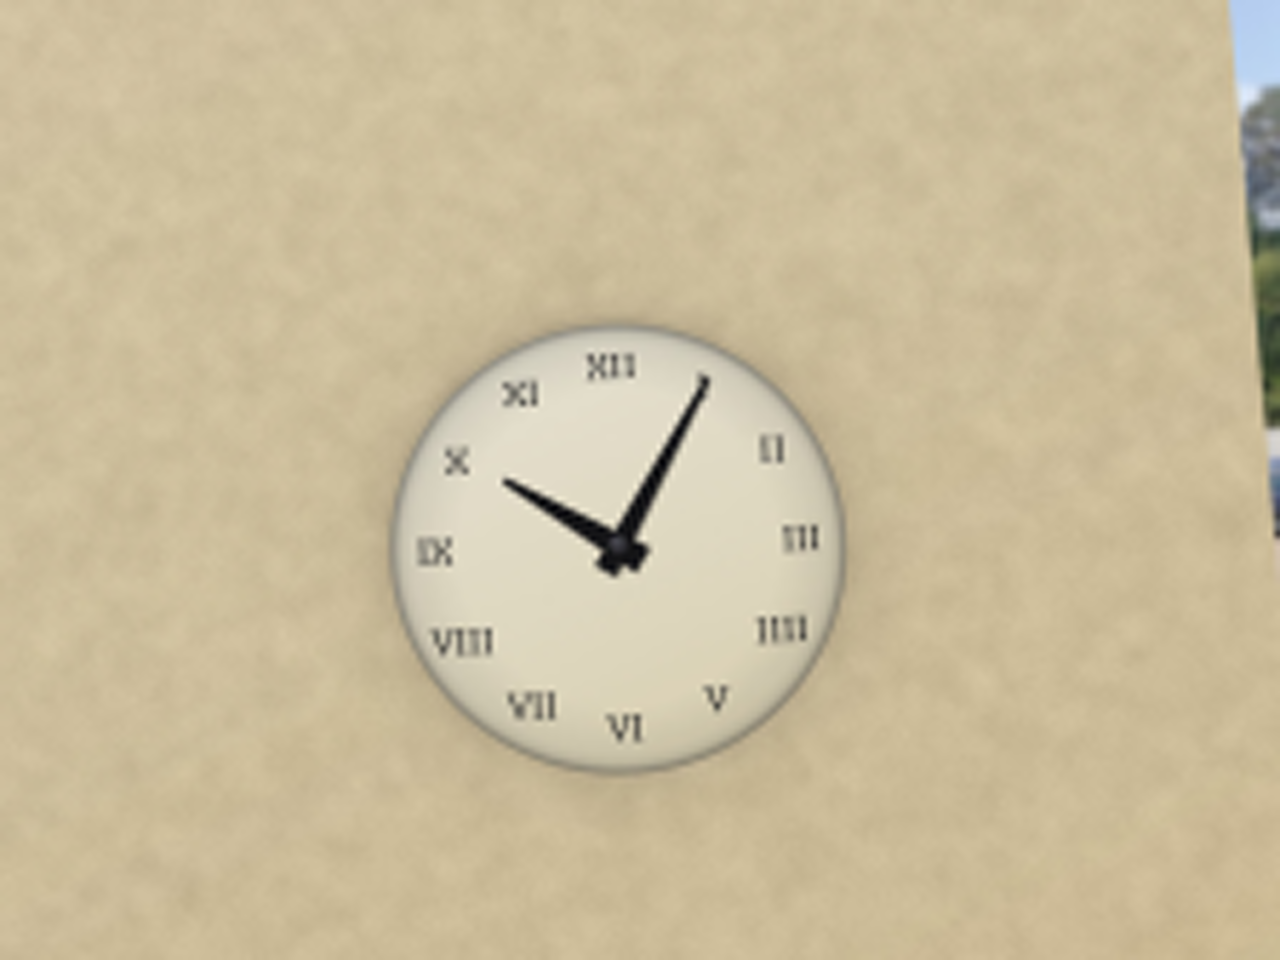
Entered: 10h05
